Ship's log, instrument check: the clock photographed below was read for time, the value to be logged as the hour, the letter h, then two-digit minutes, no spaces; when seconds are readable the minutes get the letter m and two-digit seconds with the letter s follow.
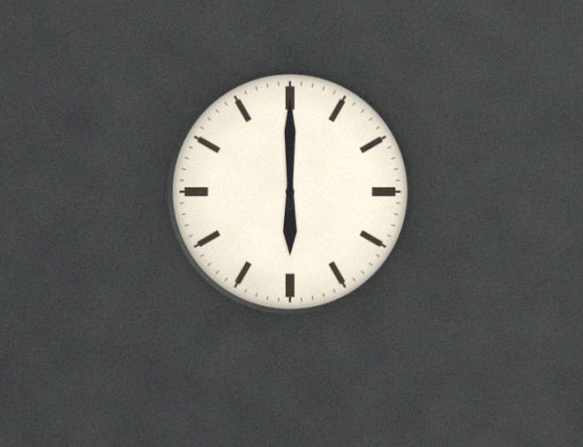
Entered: 6h00
